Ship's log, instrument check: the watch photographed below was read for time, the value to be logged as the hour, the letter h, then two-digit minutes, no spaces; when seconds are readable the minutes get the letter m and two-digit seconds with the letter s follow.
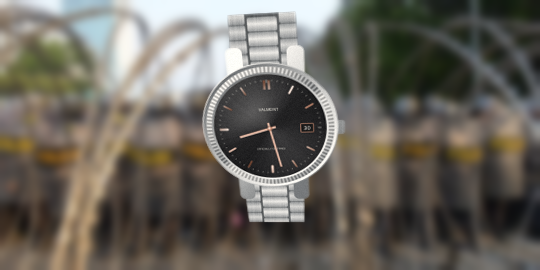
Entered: 8h28
